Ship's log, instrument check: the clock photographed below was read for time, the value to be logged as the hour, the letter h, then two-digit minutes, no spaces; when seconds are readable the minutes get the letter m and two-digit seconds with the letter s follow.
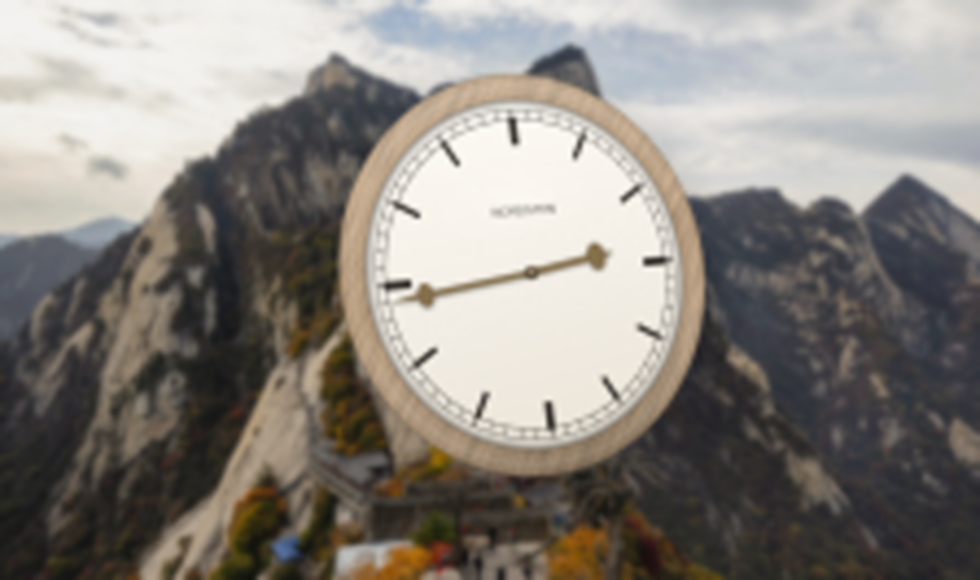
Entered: 2h44
